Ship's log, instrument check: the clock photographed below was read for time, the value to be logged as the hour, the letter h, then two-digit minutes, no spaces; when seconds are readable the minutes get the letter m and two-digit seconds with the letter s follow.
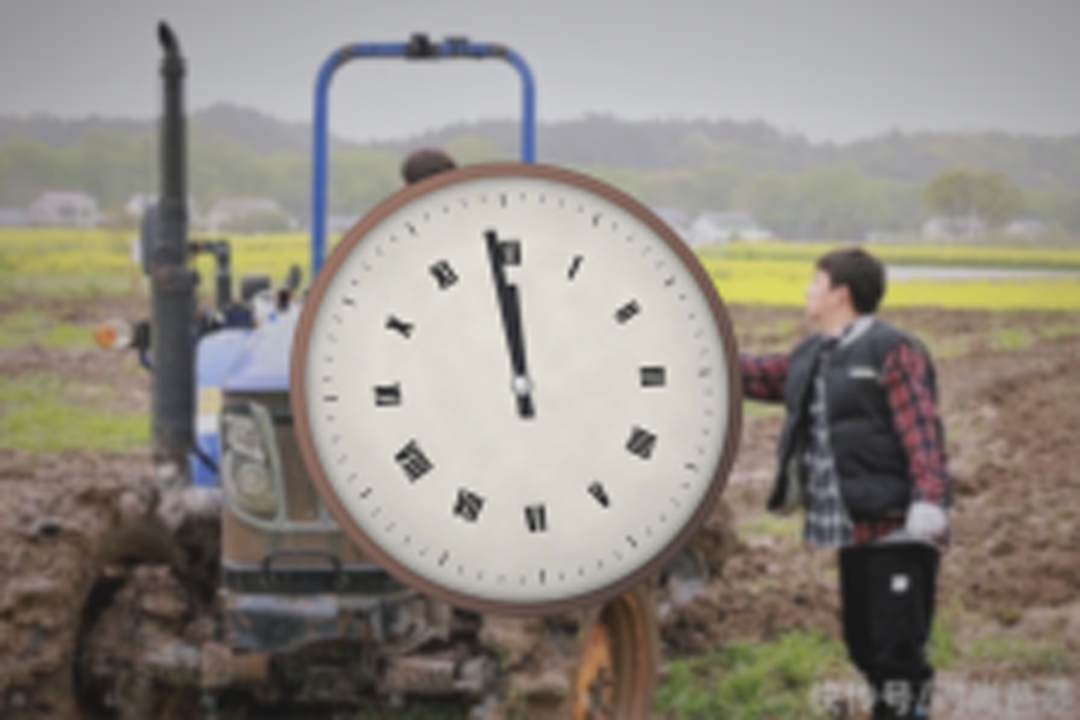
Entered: 11h59
